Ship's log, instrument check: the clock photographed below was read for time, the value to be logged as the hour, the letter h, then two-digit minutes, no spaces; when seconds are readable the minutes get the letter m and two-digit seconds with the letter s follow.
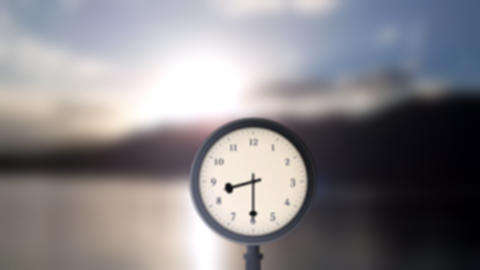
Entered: 8h30
